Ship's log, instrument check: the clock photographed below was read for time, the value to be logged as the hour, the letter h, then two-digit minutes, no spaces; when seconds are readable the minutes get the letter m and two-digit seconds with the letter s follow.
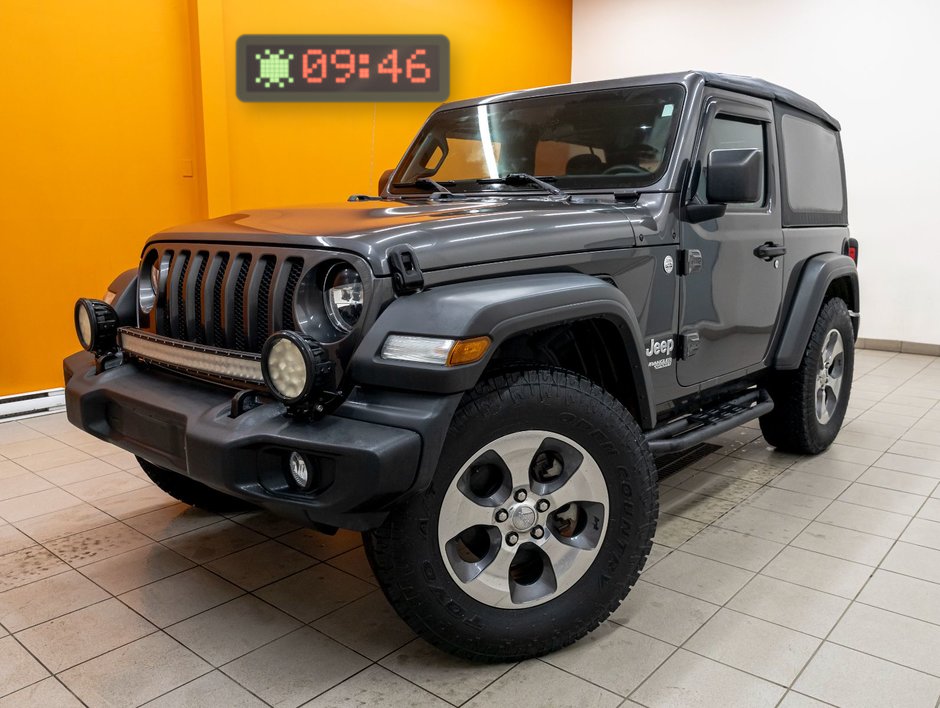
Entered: 9h46
